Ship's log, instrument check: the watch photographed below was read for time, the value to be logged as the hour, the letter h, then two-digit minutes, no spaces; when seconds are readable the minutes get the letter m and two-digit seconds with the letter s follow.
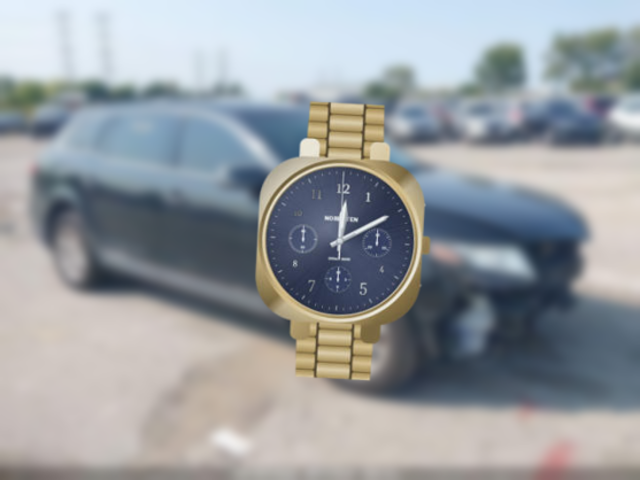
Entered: 12h10
